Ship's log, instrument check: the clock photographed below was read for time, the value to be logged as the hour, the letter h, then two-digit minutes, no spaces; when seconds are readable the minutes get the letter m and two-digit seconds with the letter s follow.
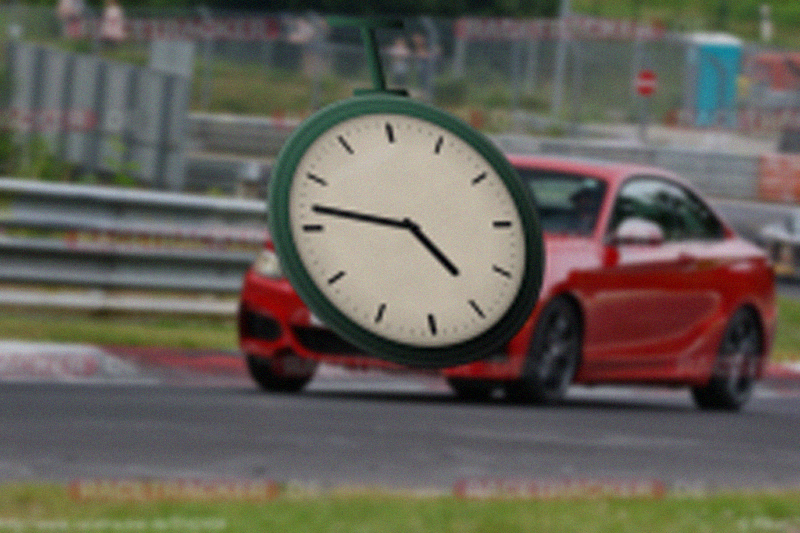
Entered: 4h47
